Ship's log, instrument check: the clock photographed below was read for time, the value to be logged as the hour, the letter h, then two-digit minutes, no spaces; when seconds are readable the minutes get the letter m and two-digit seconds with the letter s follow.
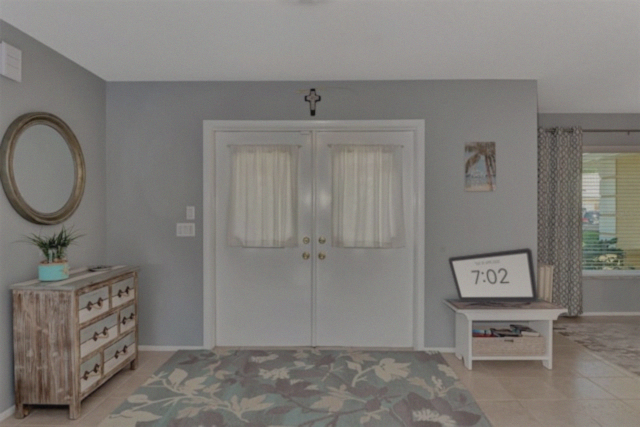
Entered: 7h02
